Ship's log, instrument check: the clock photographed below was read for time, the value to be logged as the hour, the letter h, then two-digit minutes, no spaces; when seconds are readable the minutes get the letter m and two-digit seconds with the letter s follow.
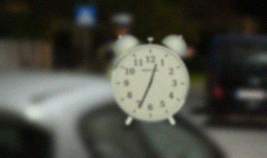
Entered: 12h34
